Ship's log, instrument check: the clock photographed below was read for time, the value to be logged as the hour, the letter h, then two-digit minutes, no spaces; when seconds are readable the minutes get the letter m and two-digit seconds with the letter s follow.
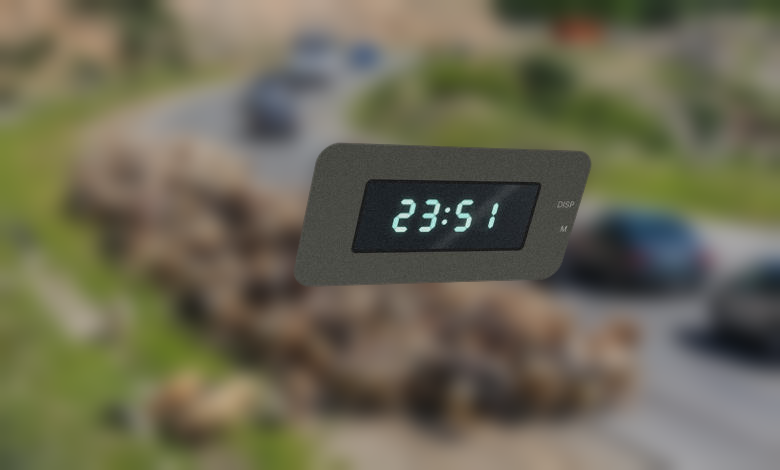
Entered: 23h51
